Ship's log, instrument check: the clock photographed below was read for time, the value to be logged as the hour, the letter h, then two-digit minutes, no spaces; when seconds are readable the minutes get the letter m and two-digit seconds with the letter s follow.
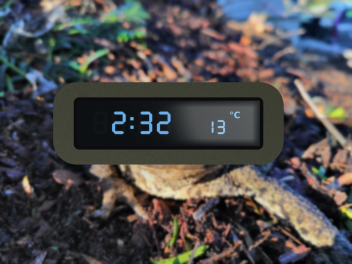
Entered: 2h32
